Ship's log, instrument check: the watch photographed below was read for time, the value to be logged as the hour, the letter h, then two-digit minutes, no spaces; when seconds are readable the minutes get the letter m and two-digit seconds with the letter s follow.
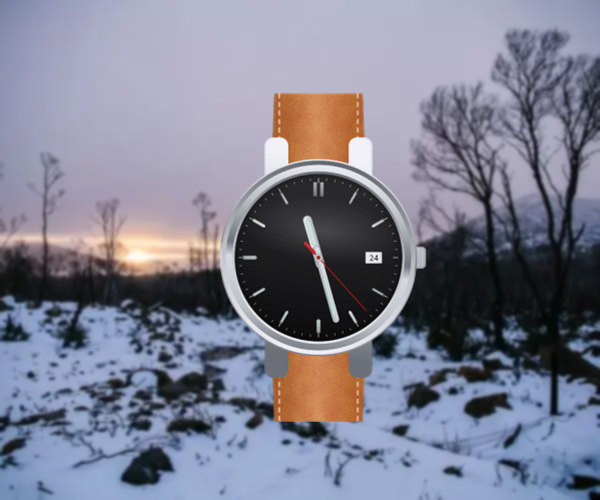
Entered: 11h27m23s
